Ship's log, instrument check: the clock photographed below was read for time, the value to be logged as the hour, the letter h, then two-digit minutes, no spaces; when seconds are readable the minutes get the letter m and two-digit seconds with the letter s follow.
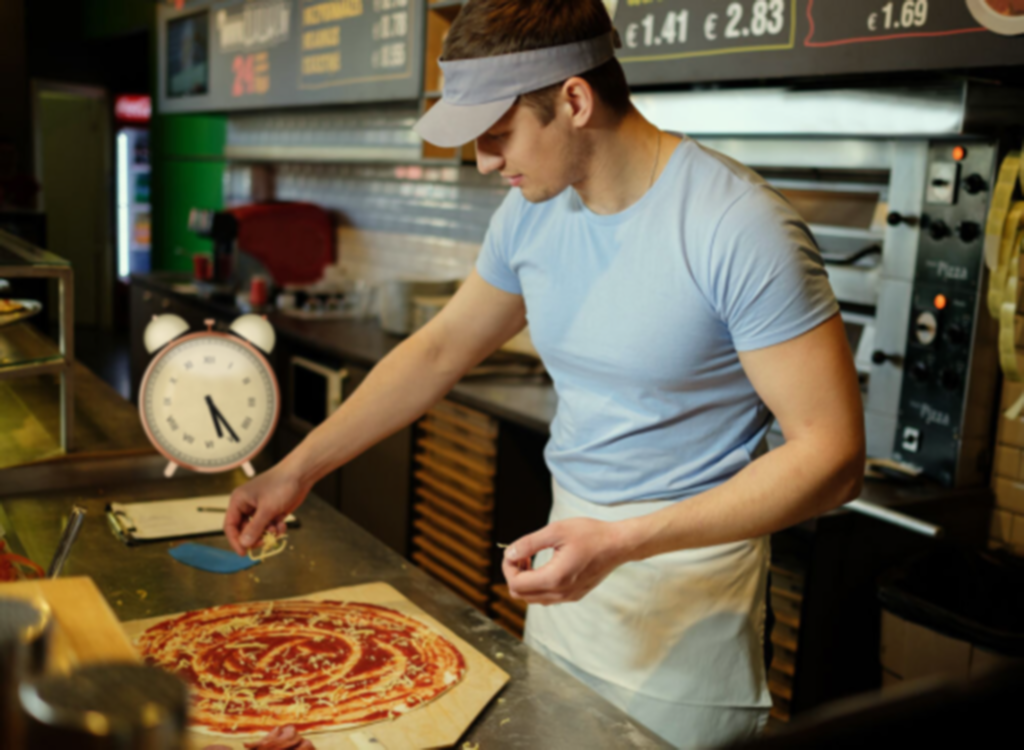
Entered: 5h24
